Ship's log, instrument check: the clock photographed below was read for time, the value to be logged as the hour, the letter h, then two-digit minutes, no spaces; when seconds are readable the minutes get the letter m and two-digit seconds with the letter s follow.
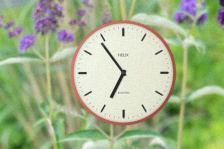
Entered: 6h54
